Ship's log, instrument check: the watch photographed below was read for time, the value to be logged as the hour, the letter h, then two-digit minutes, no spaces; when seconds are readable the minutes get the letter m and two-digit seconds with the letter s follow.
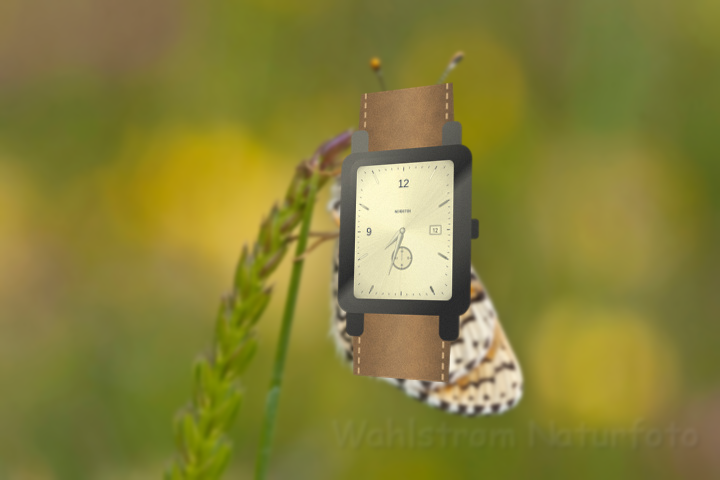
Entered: 7h33
